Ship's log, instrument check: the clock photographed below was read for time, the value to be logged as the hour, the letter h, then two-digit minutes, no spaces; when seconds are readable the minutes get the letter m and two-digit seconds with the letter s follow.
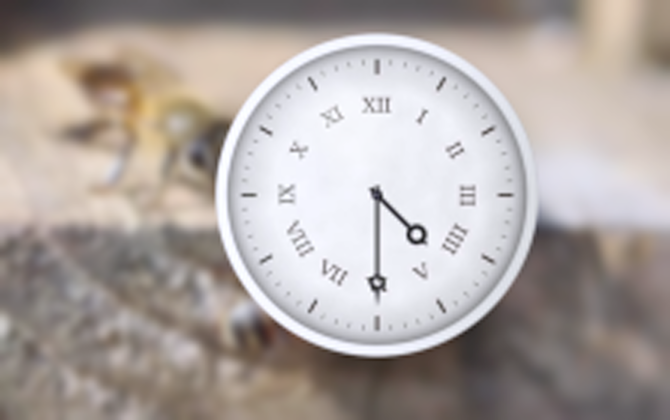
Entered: 4h30
